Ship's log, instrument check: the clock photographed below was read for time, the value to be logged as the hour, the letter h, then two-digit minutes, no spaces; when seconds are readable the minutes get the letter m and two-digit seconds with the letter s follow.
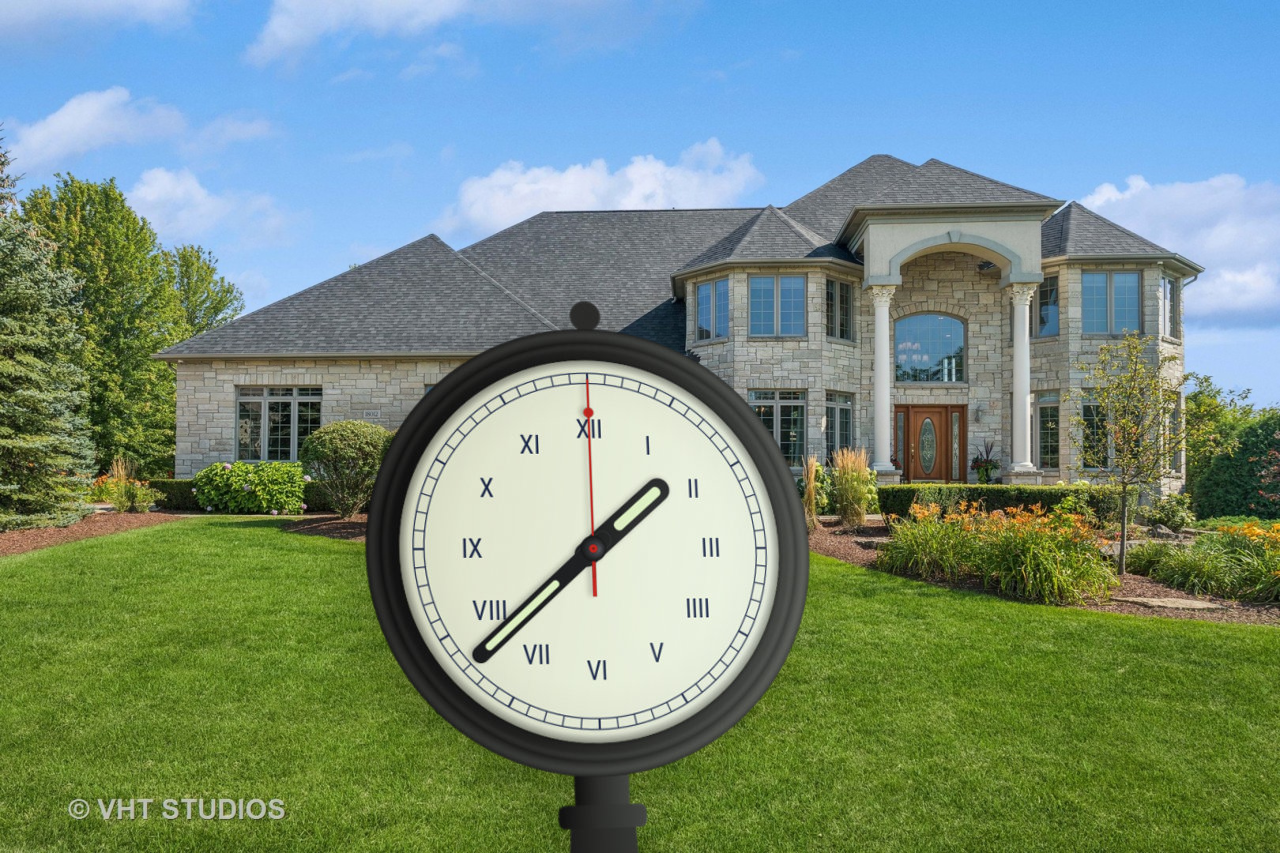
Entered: 1h38m00s
